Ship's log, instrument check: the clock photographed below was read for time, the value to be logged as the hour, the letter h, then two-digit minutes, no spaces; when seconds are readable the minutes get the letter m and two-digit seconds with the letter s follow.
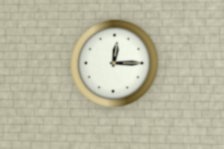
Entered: 12h15
